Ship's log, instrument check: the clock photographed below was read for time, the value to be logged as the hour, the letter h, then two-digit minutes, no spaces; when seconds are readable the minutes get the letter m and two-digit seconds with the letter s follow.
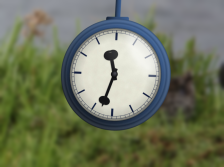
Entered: 11h33
